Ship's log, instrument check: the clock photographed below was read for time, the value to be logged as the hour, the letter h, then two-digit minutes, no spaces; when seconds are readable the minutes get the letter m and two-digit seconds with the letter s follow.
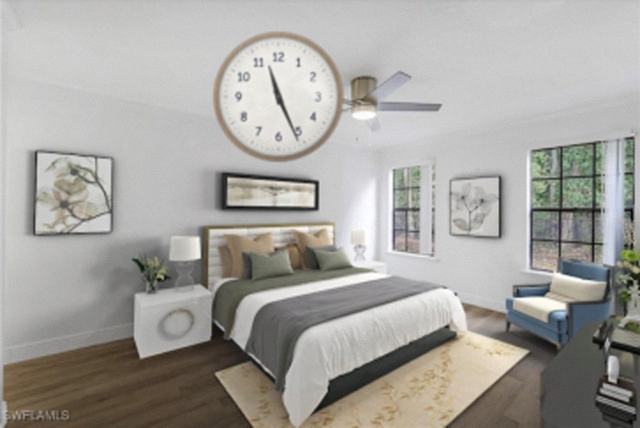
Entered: 11h26
